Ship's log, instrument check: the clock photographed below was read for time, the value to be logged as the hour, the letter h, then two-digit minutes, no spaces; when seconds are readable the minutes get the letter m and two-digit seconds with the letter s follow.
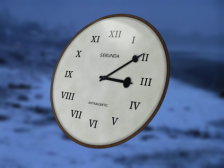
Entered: 3h09
